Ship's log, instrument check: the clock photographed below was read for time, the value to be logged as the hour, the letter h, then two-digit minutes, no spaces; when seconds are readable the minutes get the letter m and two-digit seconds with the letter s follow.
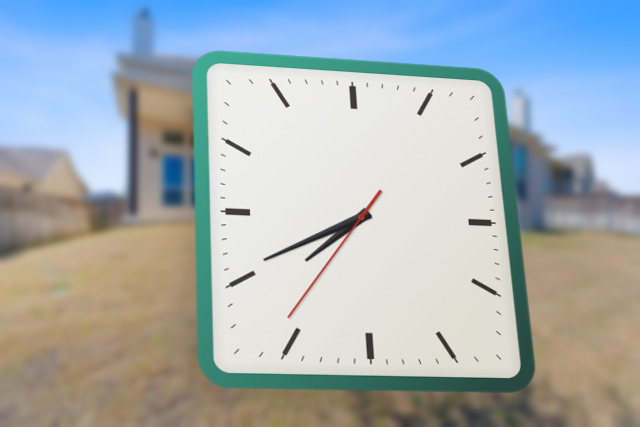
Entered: 7h40m36s
